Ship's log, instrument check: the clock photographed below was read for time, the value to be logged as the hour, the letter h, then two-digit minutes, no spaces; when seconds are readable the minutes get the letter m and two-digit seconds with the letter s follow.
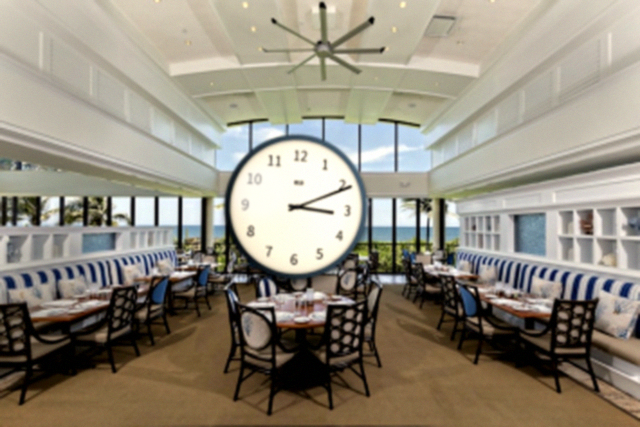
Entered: 3h11
